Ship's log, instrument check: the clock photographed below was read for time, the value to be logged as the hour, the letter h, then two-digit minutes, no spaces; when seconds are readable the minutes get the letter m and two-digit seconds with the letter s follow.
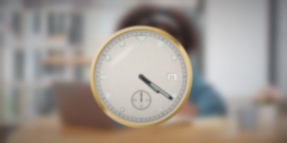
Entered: 4h21
